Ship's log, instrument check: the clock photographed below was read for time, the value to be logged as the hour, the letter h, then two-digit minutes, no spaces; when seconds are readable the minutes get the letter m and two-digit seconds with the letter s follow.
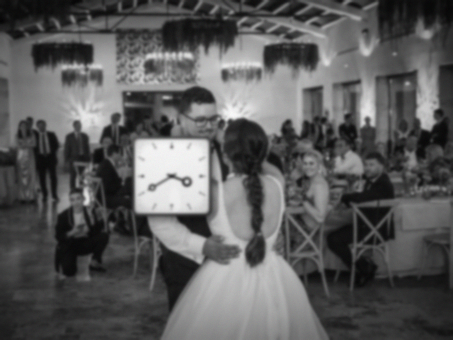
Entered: 3h40
